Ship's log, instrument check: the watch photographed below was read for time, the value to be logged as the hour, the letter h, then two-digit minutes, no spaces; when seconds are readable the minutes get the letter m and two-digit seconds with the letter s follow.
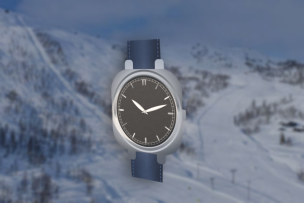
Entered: 10h12
